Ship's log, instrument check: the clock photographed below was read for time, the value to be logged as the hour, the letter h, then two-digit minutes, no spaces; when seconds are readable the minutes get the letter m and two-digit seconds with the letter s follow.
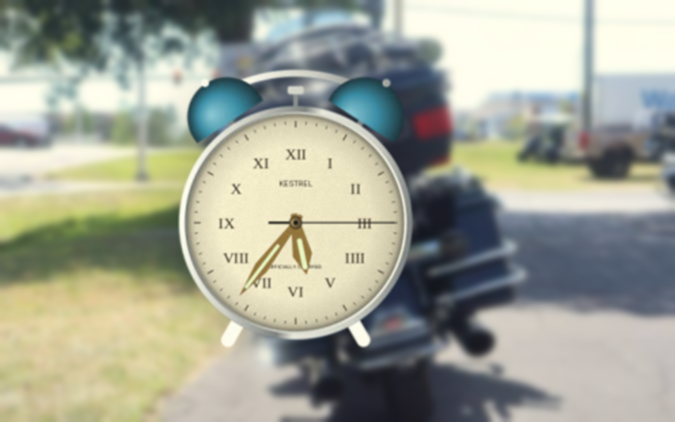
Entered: 5h36m15s
